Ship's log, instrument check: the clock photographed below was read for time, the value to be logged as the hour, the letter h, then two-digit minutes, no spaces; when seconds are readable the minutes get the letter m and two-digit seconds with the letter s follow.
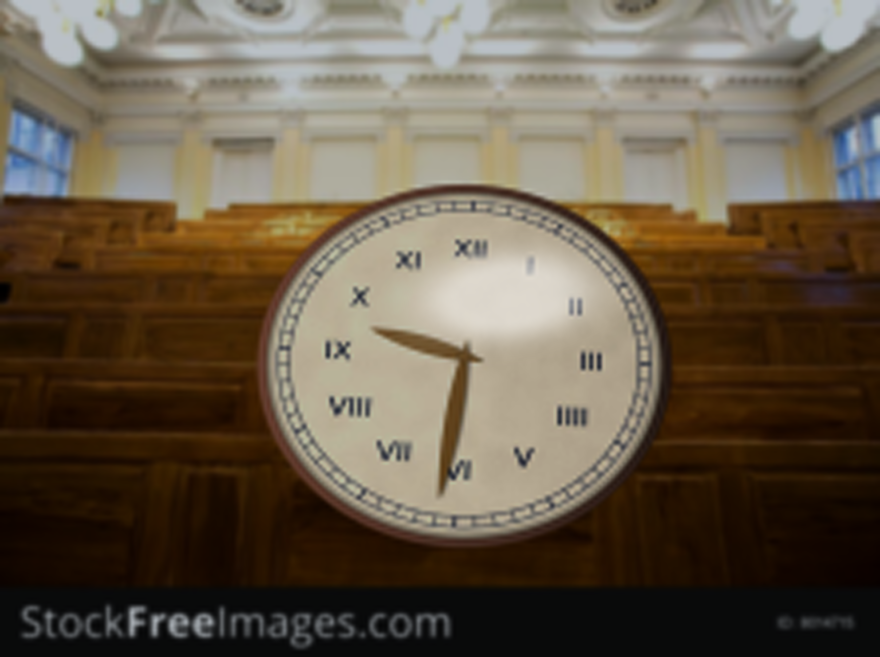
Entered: 9h31
